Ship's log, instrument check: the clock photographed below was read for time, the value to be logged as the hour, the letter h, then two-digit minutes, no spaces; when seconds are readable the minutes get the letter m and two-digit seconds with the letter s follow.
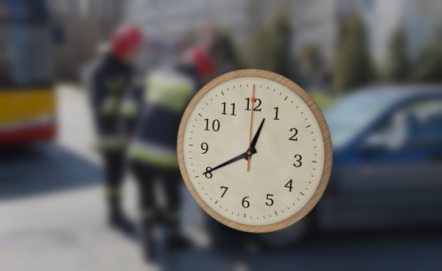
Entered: 12h40m00s
